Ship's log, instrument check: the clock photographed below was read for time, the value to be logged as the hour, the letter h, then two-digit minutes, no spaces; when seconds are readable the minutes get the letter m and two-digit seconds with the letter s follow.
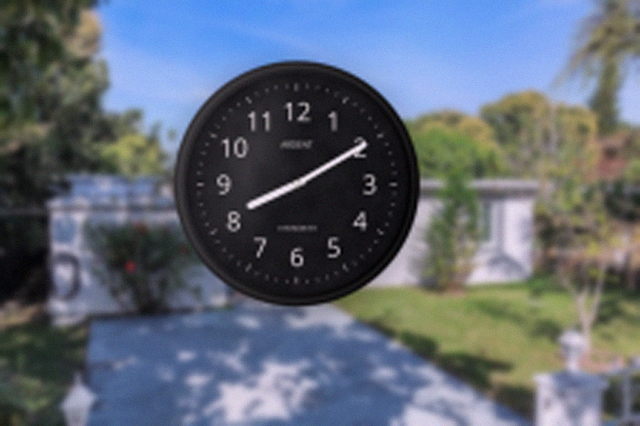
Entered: 8h10
